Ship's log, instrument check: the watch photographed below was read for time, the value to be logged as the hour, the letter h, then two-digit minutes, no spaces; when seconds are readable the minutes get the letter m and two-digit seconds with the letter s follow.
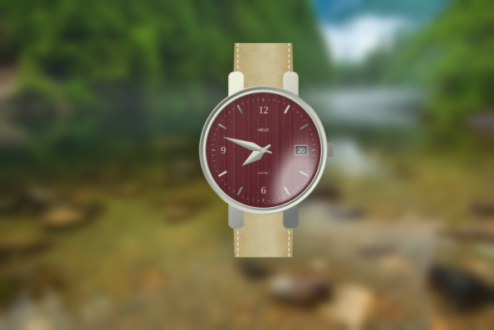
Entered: 7h48
